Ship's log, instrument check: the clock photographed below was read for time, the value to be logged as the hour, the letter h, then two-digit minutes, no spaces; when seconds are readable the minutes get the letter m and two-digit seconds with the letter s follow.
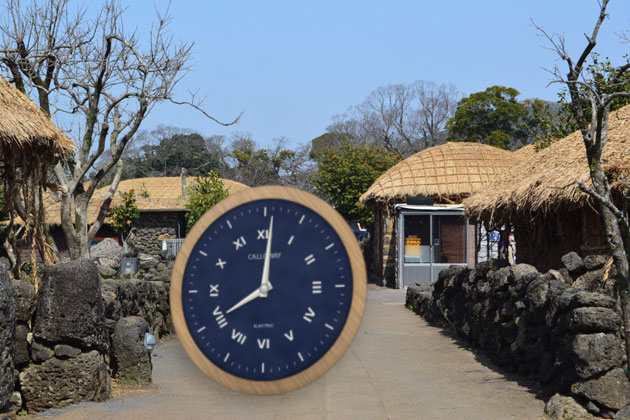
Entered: 8h01
